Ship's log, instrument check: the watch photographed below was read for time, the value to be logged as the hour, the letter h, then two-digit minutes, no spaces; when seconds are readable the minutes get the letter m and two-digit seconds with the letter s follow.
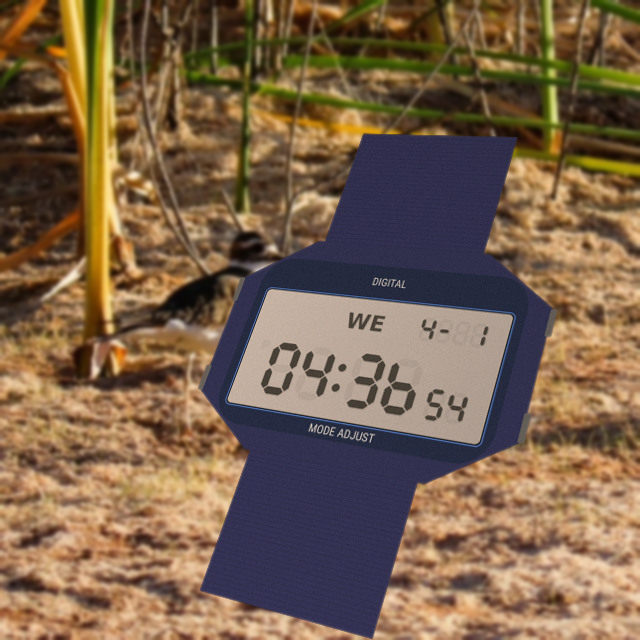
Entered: 4h36m54s
